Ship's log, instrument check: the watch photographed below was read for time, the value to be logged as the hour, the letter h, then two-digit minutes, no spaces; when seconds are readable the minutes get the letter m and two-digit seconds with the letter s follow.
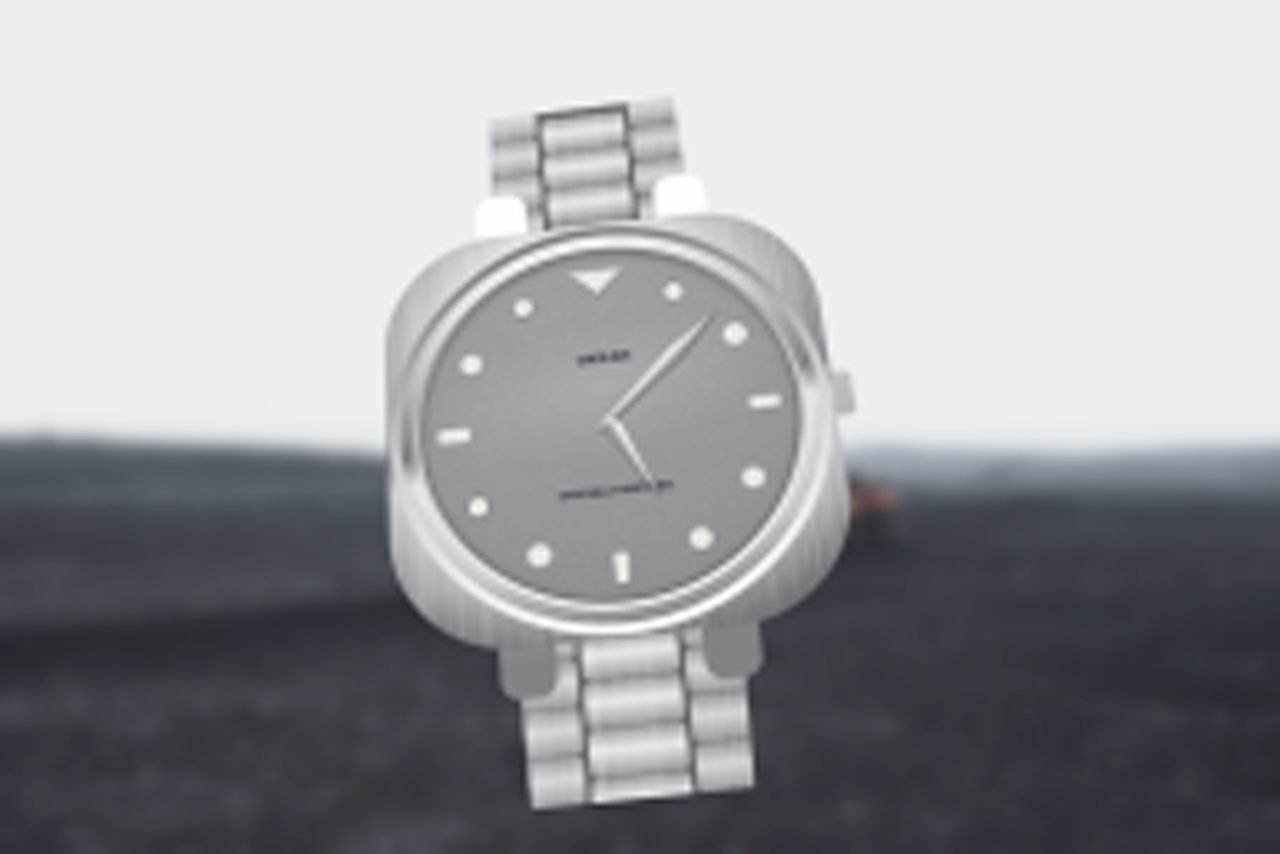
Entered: 5h08
